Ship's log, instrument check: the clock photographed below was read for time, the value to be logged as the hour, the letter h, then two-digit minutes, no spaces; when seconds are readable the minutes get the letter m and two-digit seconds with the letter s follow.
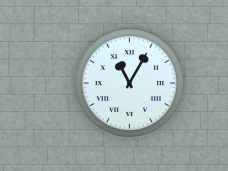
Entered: 11h05
